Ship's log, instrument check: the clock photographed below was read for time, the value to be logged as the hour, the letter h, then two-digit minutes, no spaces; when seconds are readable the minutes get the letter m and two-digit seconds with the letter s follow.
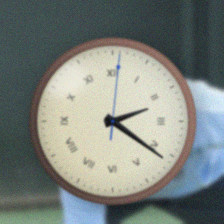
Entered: 2h21m01s
